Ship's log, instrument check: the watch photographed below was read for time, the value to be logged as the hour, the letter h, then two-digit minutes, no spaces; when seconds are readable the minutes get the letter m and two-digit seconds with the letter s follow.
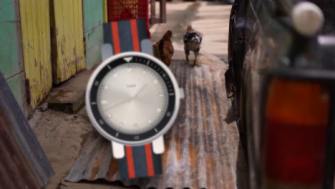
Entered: 1h42
